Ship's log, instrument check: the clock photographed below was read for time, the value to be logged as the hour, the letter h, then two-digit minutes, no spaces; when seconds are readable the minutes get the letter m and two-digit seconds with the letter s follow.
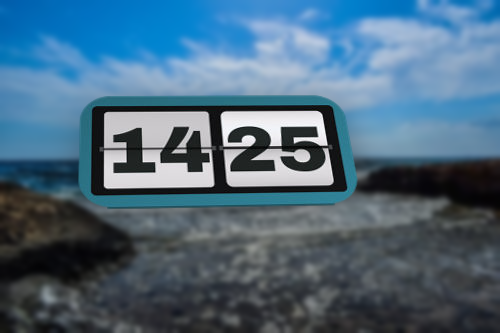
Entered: 14h25
